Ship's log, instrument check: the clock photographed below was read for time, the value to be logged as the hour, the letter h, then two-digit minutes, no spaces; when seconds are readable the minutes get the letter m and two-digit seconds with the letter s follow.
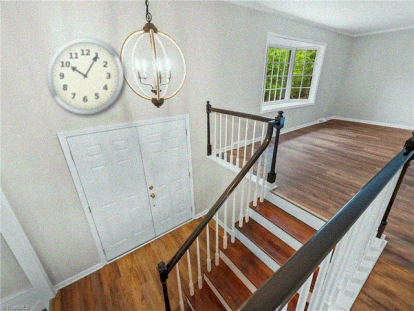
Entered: 10h05
